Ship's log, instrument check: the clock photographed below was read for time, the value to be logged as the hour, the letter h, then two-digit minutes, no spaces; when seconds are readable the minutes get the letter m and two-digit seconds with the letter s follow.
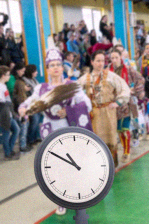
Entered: 10h50
